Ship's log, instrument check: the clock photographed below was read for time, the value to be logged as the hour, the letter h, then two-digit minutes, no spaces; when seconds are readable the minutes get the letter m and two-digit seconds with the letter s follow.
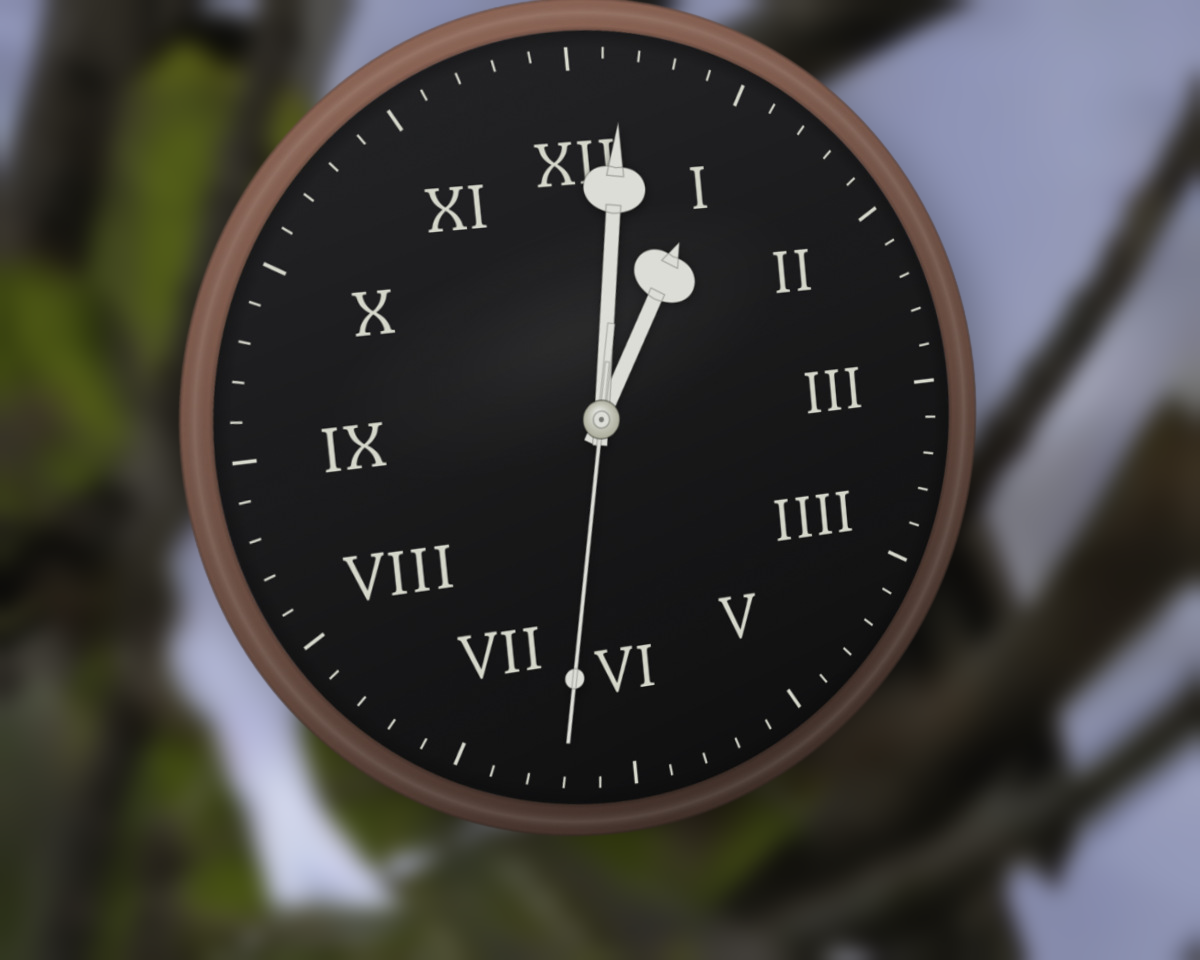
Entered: 1h01m32s
